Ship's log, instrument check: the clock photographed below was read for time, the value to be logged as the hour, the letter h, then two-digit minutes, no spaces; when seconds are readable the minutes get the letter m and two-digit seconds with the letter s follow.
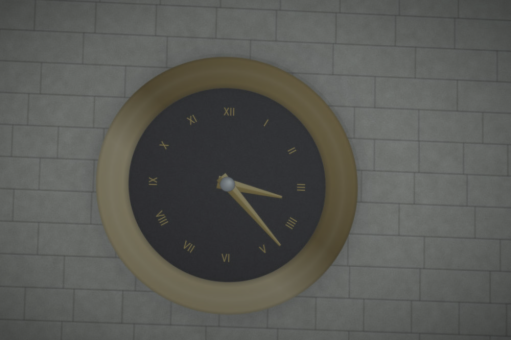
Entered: 3h23
